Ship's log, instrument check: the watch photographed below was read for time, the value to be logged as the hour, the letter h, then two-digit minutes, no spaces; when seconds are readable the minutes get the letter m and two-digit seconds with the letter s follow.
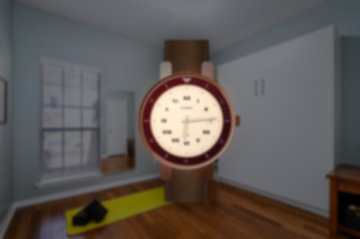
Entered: 6h14
